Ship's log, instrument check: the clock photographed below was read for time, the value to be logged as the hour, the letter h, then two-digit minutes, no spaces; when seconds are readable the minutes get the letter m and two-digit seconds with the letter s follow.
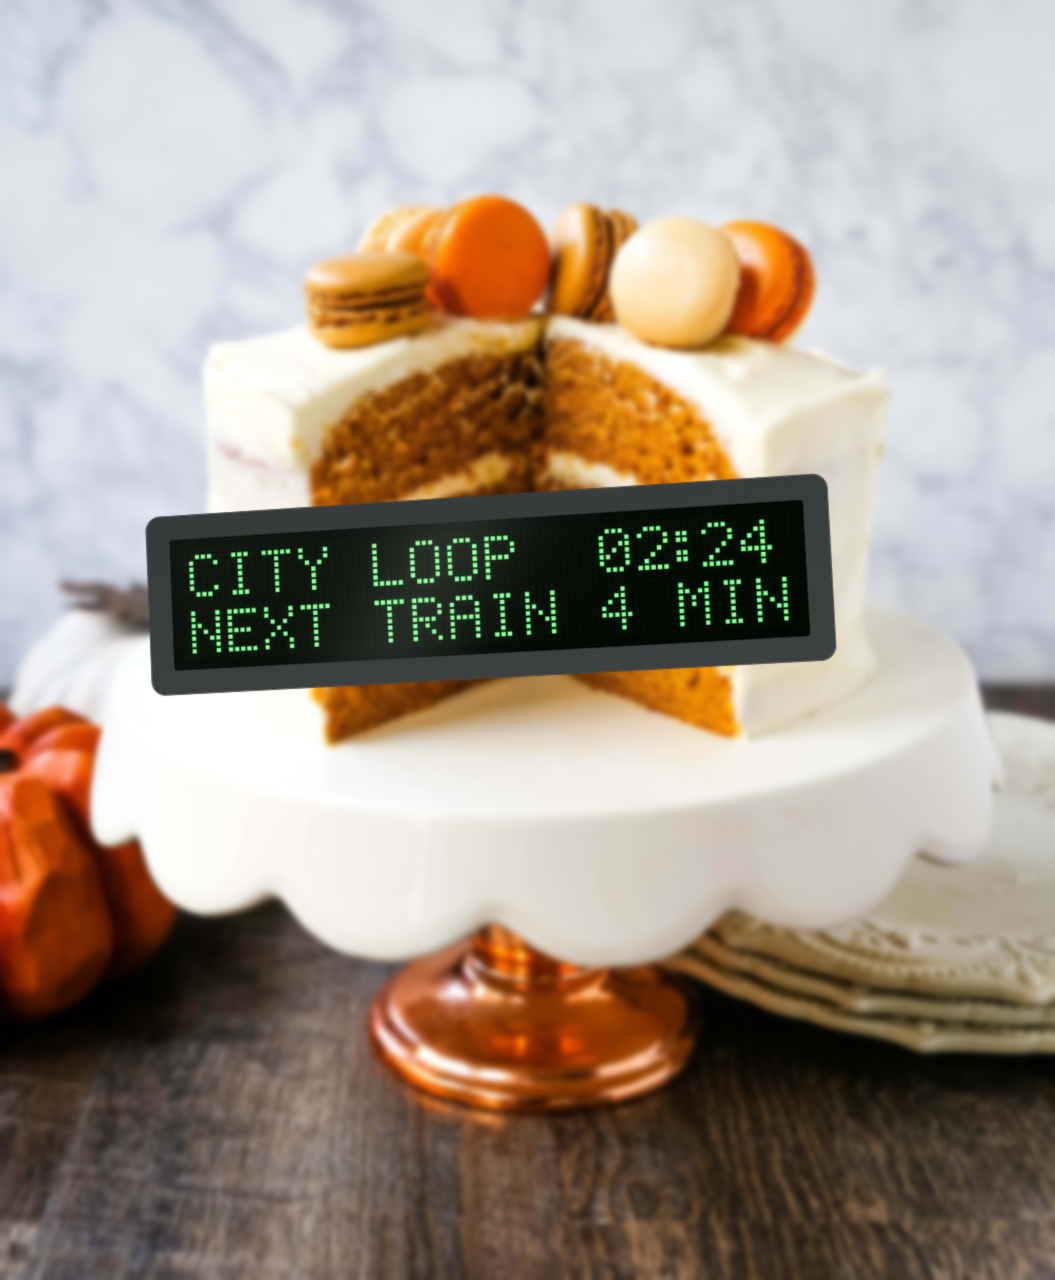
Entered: 2h24
